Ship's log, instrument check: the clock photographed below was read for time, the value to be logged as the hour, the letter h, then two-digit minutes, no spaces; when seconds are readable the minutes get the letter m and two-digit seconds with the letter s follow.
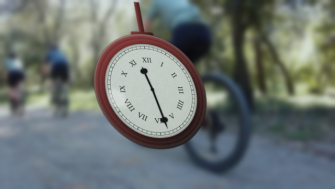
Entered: 11h28
